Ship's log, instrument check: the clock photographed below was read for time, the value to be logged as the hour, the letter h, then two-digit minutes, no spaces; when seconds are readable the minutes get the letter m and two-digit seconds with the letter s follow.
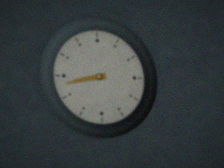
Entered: 8h43
